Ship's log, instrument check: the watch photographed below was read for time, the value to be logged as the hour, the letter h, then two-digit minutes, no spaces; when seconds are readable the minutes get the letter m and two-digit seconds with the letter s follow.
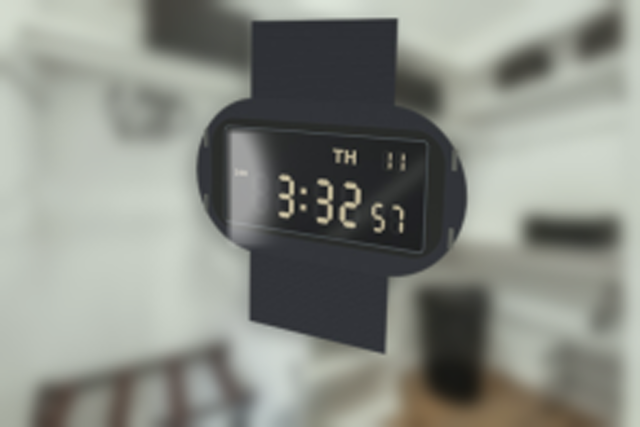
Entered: 3h32m57s
